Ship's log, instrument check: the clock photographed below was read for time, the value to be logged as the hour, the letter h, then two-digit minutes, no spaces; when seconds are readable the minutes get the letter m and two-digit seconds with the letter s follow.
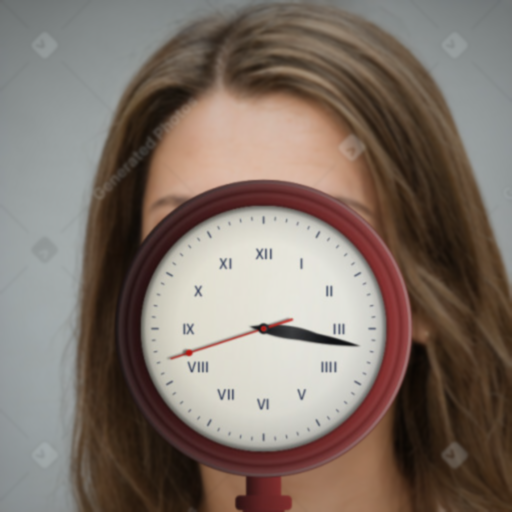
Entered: 3h16m42s
